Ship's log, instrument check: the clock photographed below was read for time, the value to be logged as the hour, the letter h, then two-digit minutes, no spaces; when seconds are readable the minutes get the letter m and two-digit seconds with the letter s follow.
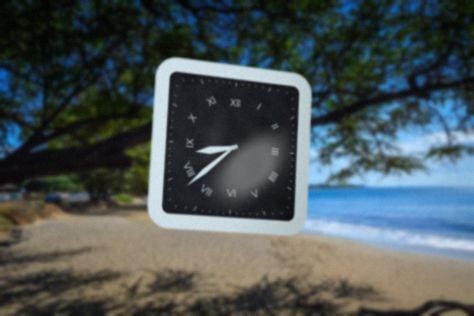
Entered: 8h38
